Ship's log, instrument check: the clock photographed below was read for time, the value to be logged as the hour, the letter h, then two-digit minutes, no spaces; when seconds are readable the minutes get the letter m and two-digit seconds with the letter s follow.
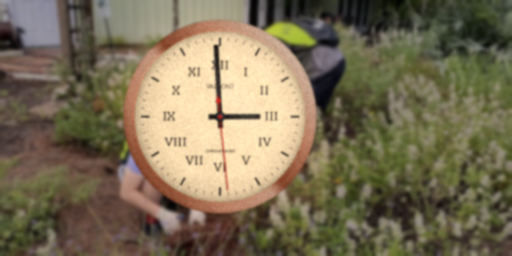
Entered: 2h59m29s
